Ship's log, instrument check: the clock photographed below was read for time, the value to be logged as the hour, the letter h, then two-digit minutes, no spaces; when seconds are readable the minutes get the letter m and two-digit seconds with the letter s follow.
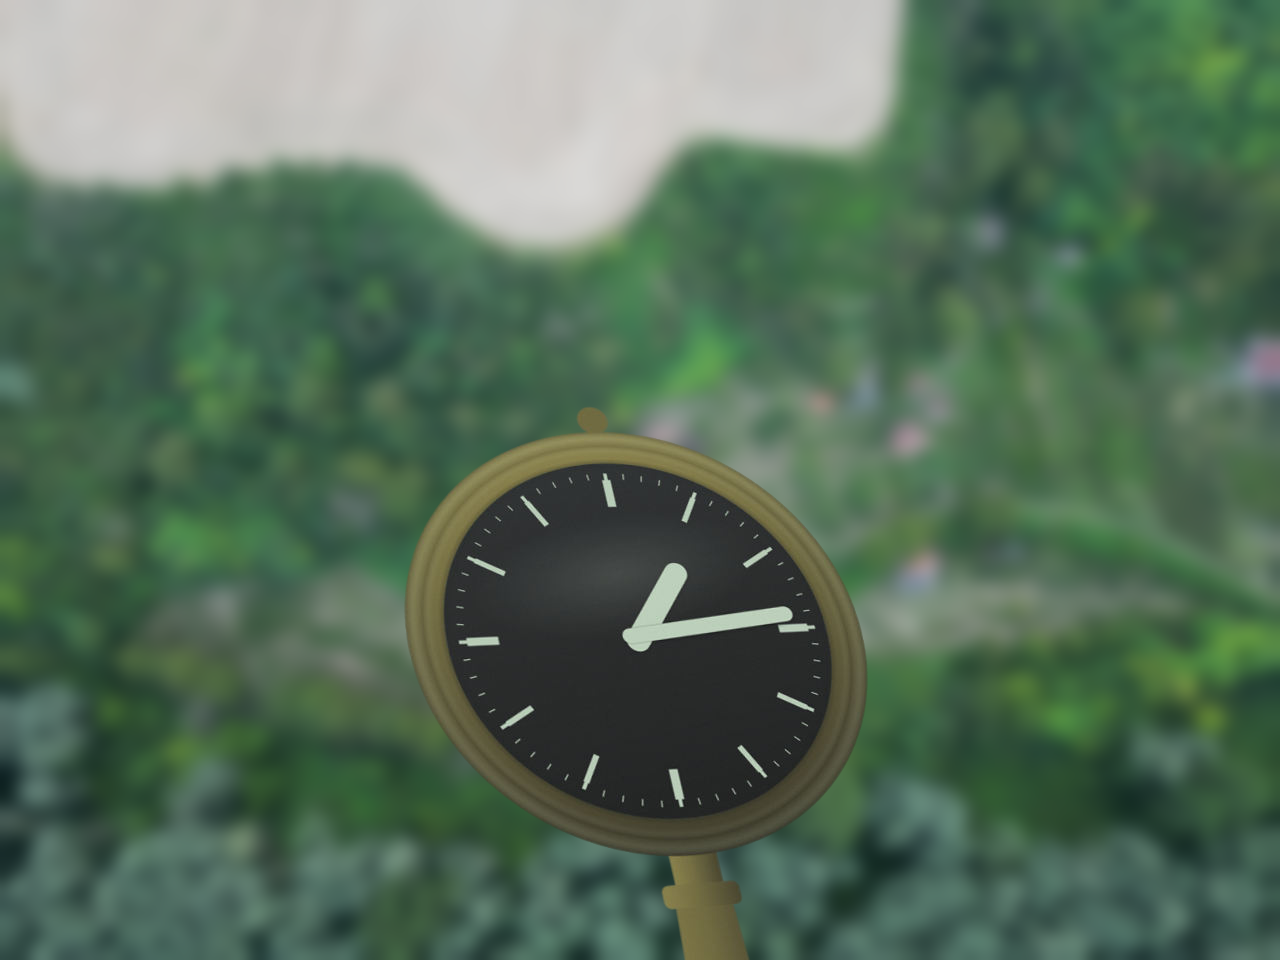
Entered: 1h14
